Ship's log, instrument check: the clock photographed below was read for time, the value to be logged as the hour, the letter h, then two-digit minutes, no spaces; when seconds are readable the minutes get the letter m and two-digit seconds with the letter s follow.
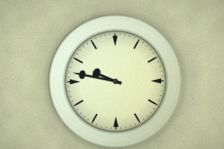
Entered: 9h47
